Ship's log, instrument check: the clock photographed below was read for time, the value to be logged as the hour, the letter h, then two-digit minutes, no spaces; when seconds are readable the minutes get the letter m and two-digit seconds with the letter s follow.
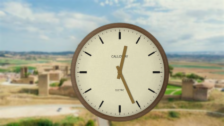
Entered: 12h26
